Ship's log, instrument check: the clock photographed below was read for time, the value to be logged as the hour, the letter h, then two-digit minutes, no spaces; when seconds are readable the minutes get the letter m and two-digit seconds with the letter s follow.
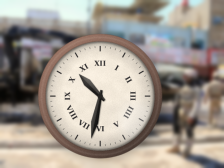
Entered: 10h32
